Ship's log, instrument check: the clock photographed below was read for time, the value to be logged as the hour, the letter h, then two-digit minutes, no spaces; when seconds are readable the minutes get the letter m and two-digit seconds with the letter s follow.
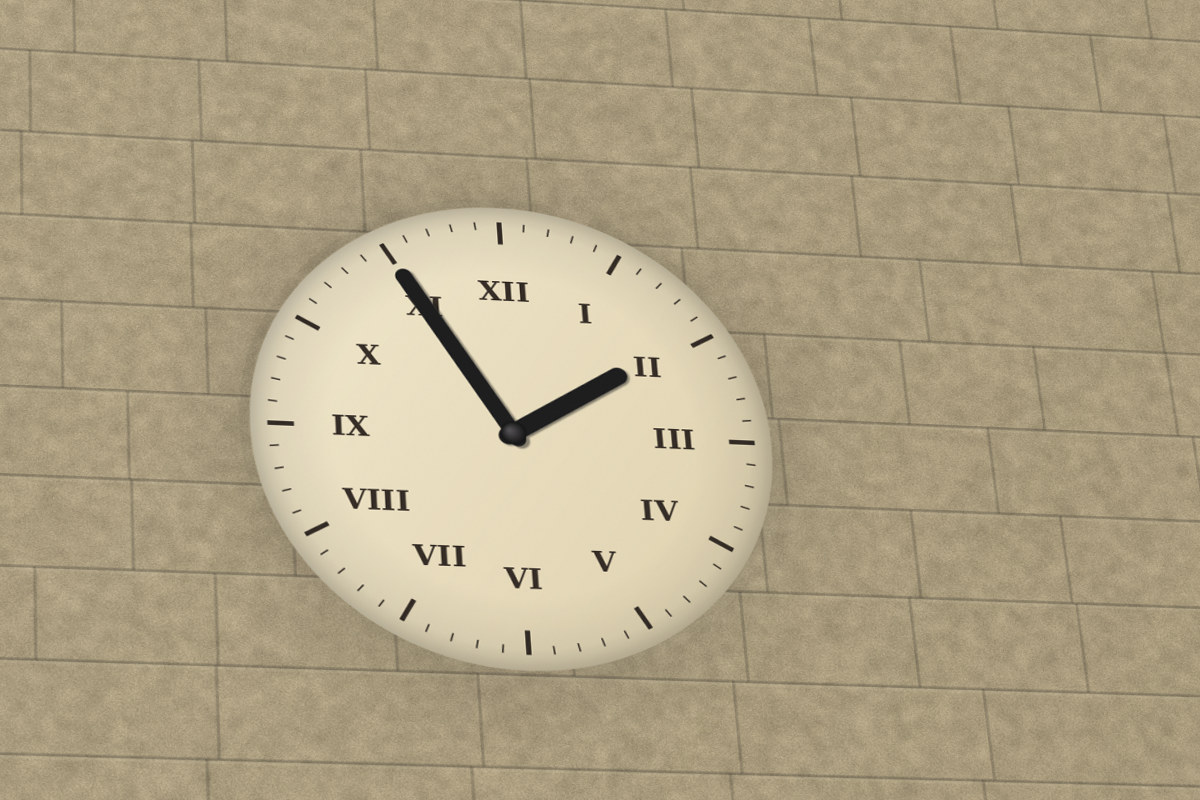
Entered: 1h55
